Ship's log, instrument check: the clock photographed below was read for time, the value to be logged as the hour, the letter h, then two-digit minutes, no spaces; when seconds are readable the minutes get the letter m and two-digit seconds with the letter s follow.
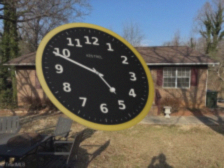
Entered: 4h49
